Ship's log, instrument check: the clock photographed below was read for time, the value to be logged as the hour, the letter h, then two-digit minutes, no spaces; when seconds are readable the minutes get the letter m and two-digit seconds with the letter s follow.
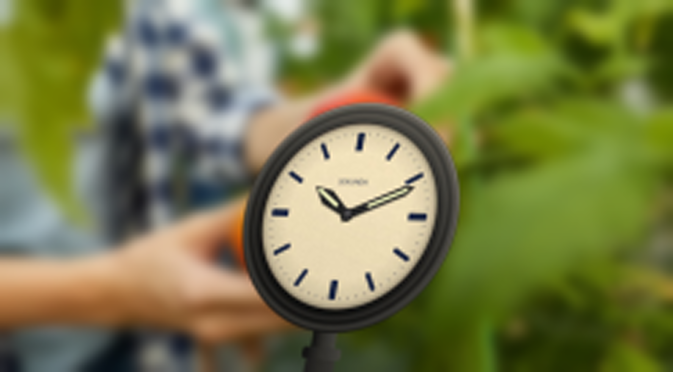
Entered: 10h11
